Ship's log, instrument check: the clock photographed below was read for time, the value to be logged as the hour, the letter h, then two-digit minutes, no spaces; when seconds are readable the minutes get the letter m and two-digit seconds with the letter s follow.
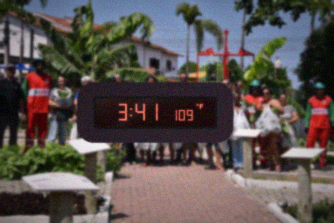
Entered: 3h41
